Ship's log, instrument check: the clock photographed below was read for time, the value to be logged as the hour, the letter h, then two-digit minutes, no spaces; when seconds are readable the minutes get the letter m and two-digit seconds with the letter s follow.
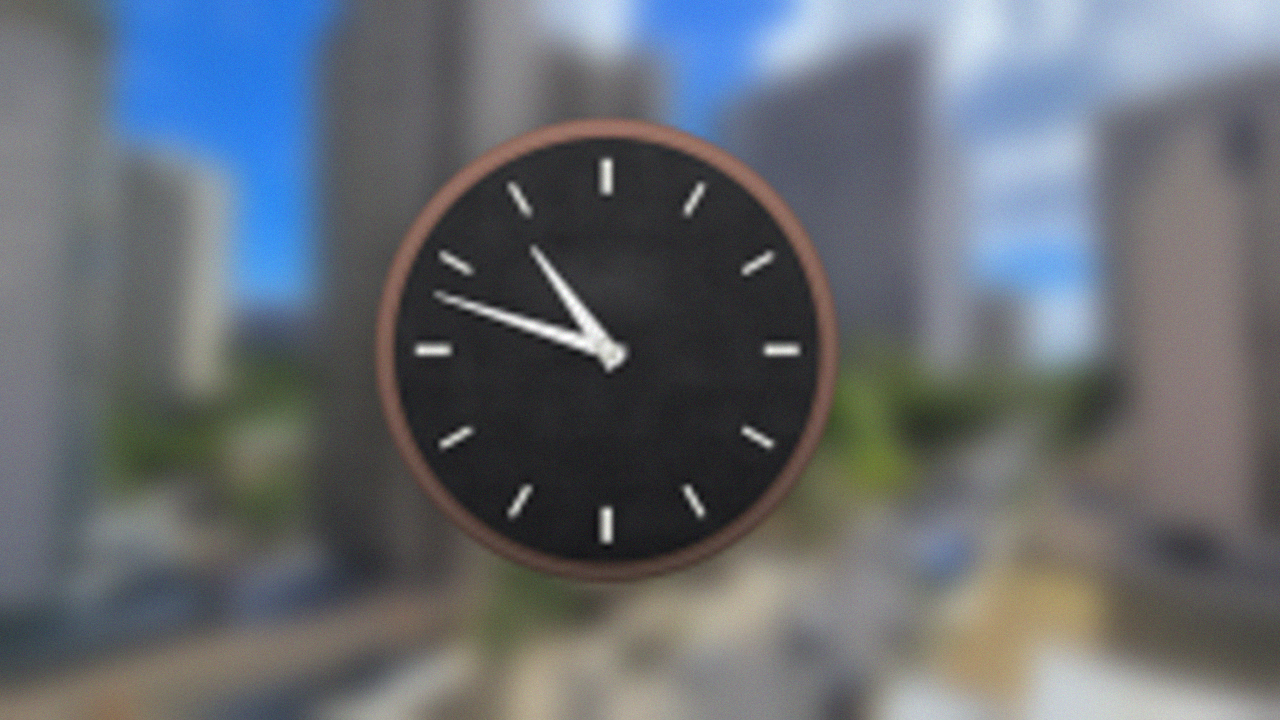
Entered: 10h48
